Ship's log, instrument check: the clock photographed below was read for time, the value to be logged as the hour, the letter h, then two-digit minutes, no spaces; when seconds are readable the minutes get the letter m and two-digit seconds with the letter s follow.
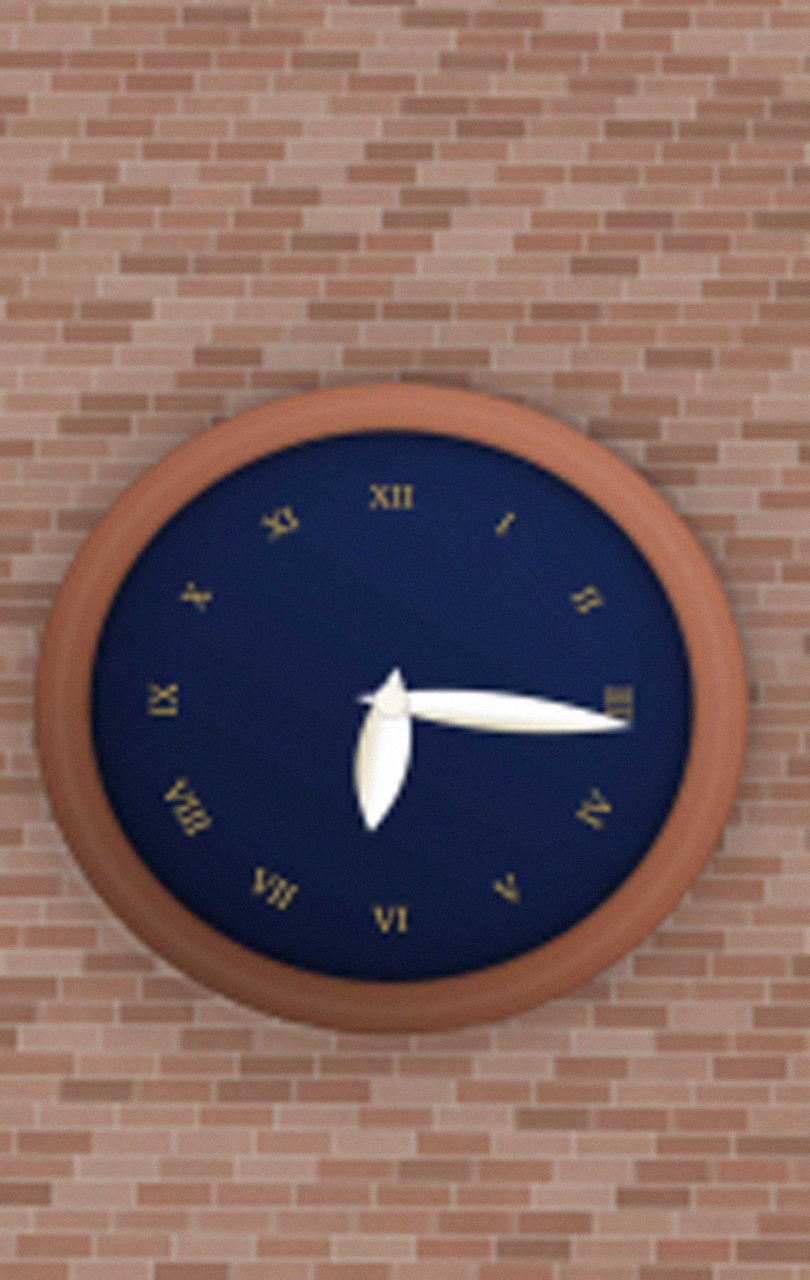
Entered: 6h16
